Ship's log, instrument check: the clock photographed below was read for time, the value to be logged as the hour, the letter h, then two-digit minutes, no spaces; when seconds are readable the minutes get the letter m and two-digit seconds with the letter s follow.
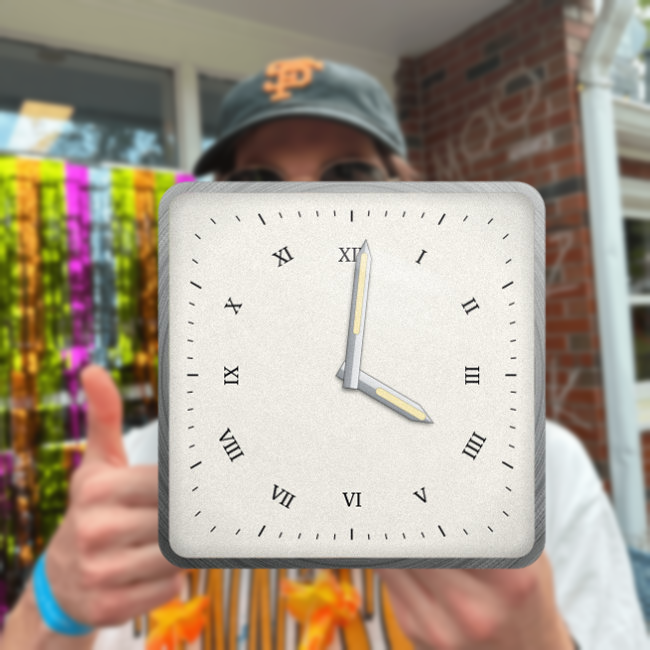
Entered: 4h01
